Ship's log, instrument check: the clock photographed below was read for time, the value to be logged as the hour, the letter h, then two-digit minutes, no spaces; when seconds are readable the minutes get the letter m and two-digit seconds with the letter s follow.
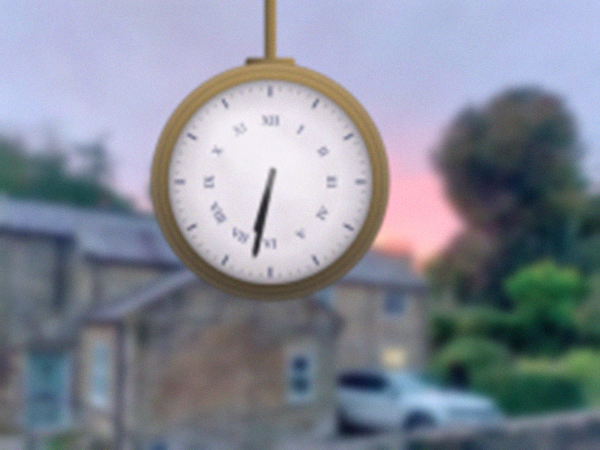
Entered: 6h32
